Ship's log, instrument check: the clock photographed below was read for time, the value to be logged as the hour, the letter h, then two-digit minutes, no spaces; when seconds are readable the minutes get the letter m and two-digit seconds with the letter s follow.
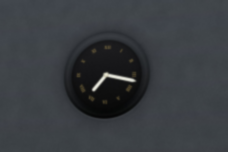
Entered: 7h17
